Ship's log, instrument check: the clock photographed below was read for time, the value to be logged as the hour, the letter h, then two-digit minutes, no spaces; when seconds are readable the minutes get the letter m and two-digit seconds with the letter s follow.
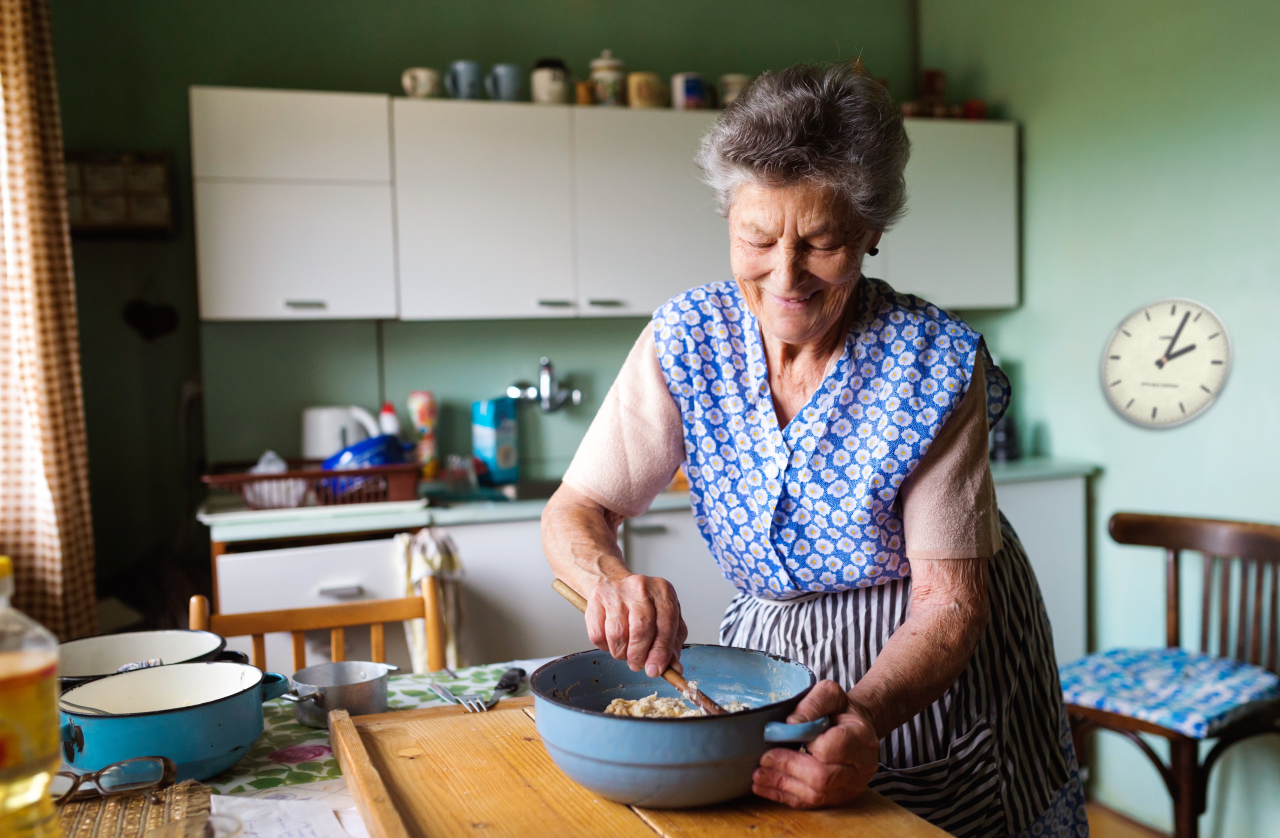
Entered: 2h03
